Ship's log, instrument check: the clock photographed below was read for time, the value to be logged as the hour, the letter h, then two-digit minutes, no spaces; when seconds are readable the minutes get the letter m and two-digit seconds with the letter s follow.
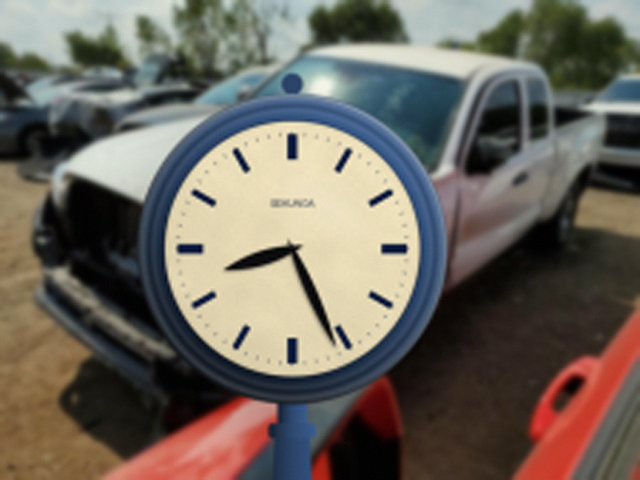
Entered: 8h26
